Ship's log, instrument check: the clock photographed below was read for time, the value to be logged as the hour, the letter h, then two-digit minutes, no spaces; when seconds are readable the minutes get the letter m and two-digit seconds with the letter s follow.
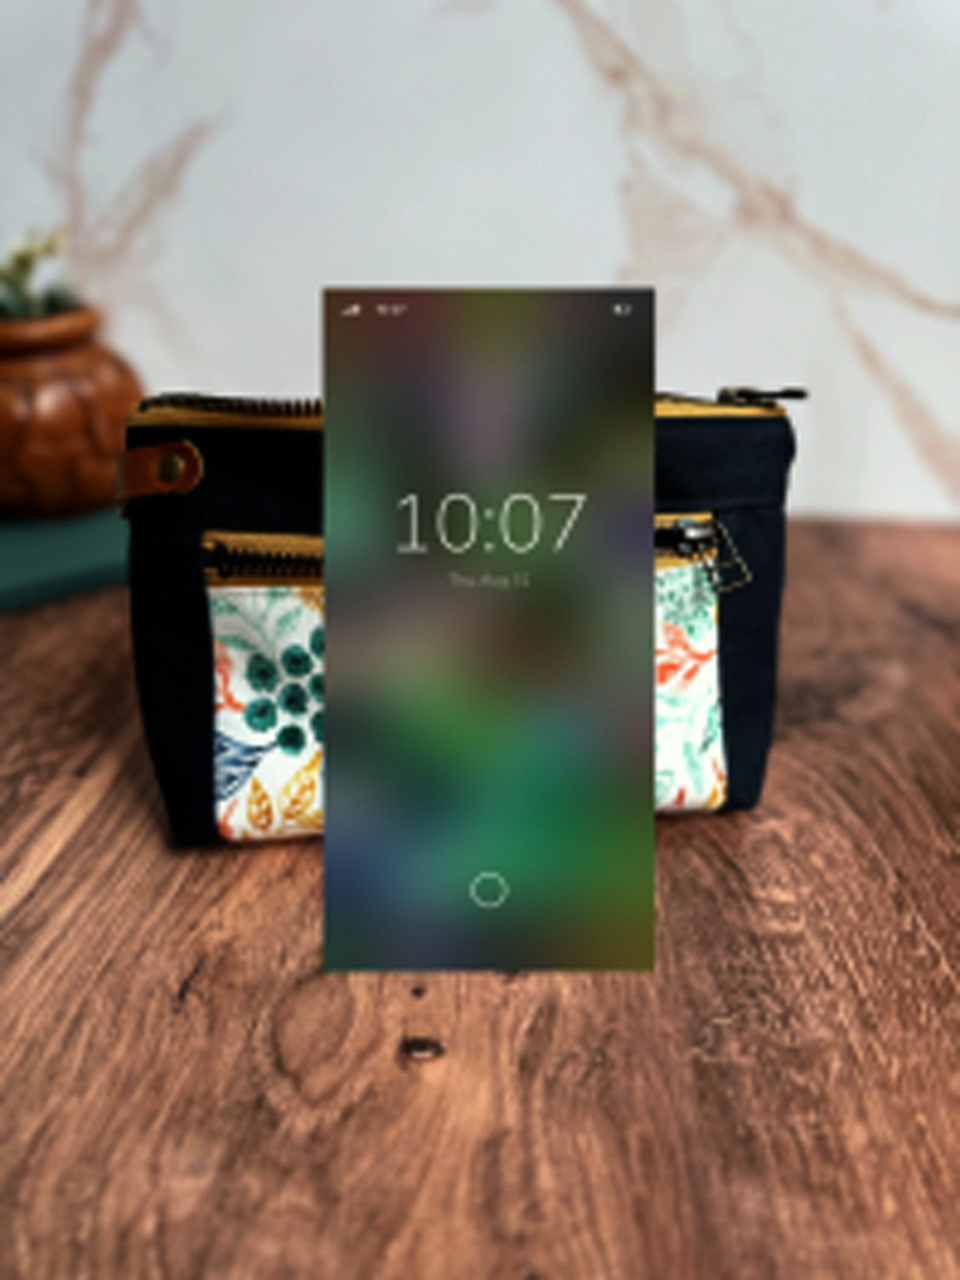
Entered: 10h07
